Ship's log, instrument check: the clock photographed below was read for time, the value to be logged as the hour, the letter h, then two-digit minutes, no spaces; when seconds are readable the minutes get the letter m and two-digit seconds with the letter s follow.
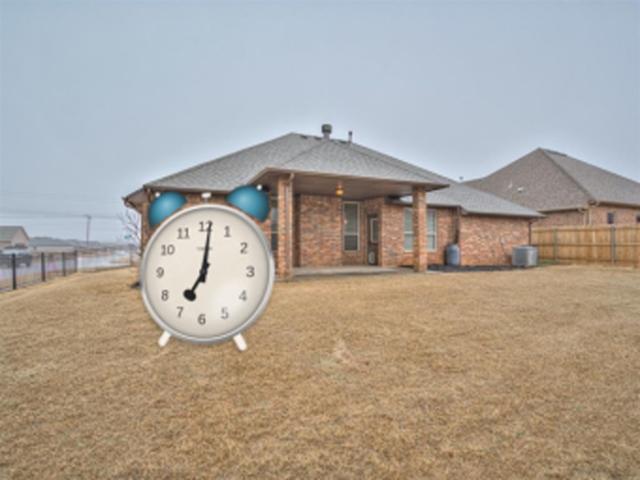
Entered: 7h01
